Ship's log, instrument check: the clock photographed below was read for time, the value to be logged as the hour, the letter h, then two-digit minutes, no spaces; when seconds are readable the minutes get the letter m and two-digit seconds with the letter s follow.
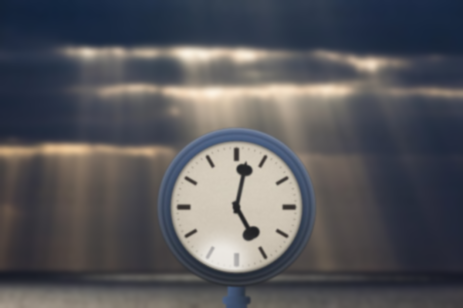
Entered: 5h02
